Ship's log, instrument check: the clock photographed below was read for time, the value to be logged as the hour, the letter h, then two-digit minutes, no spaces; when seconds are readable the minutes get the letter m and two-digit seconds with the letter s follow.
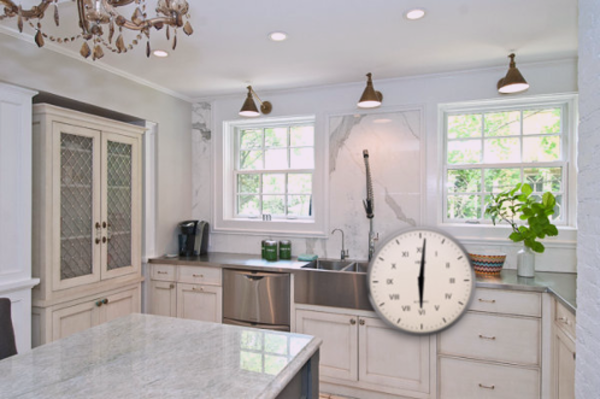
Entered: 6h01
